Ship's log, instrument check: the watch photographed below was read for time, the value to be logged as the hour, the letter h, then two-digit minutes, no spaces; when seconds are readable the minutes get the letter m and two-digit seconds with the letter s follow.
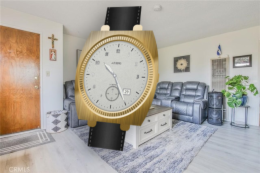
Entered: 10h25
